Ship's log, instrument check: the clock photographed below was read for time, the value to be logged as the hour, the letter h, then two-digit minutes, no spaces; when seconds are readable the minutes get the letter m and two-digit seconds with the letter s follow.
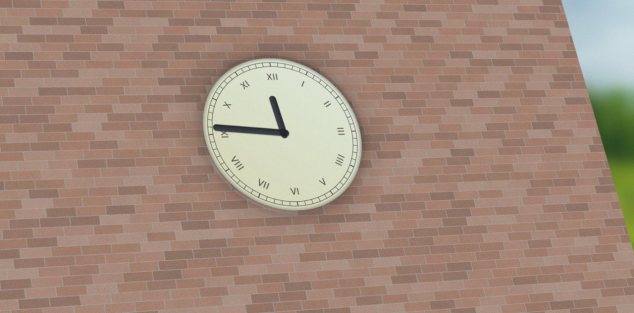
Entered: 11h46
